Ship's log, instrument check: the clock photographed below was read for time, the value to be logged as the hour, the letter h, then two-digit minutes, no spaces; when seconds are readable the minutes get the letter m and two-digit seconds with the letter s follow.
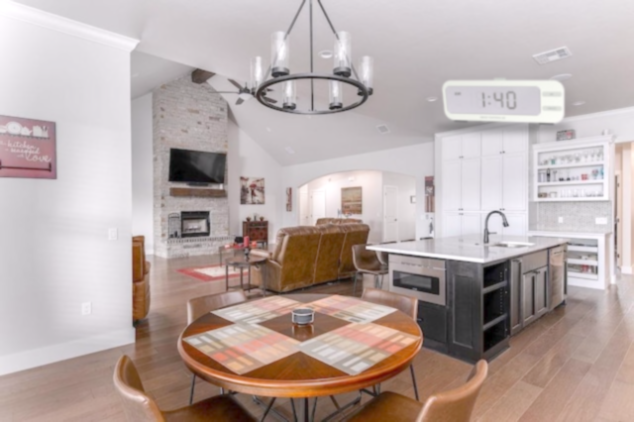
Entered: 1h40
